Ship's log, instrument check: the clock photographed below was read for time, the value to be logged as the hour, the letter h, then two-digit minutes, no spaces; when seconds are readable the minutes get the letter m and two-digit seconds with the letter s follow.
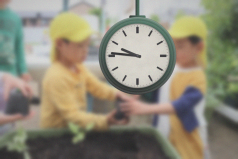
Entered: 9h46
